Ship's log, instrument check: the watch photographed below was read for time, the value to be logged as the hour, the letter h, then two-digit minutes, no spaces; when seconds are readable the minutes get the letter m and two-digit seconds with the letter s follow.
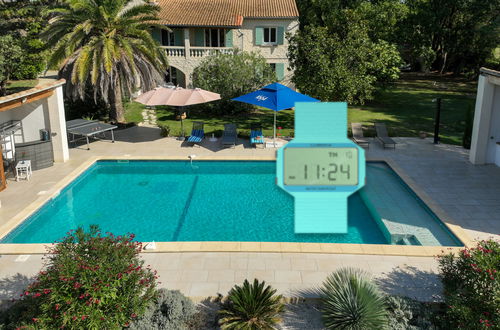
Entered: 11h24
